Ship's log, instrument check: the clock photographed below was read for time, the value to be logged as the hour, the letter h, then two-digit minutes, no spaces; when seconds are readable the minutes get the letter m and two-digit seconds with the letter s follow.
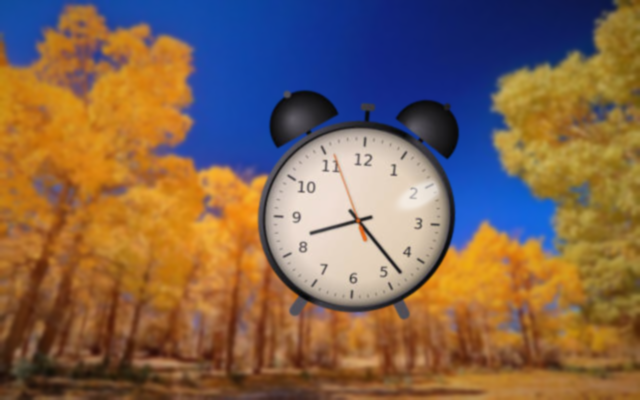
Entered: 8h22m56s
